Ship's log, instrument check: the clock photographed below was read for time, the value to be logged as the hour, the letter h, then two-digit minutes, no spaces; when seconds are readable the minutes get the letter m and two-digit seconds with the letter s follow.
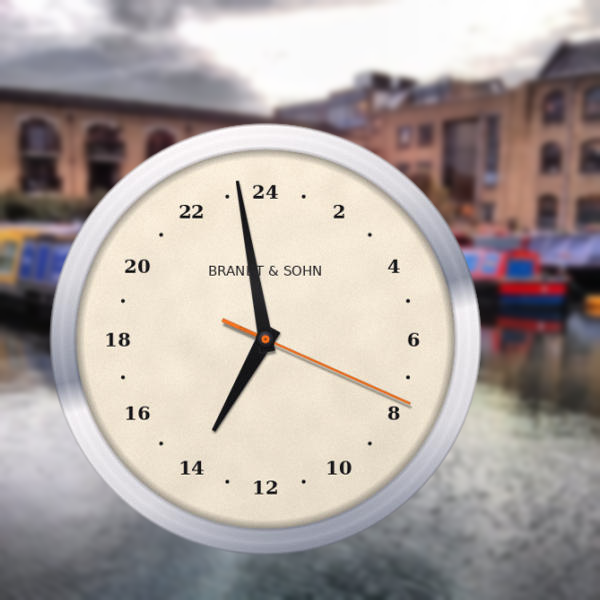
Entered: 13h58m19s
